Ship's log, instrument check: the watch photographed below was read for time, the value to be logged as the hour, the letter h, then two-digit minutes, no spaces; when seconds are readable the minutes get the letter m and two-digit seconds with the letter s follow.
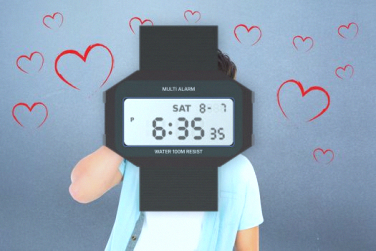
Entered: 6h35m35s
